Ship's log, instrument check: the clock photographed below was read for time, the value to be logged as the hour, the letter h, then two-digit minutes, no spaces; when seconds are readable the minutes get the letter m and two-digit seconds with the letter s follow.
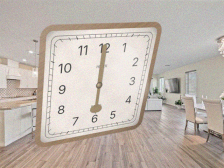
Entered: 6h00
